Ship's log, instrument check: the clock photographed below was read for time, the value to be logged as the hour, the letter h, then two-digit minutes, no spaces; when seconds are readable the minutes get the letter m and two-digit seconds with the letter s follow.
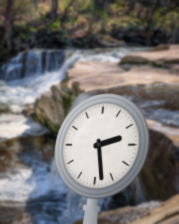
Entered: 2h28
